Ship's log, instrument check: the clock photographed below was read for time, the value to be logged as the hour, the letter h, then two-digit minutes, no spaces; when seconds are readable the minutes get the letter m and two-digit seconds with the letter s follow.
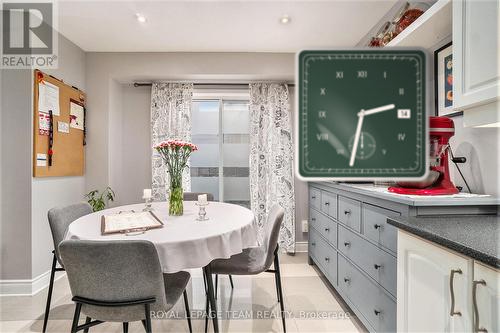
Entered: 2h32
